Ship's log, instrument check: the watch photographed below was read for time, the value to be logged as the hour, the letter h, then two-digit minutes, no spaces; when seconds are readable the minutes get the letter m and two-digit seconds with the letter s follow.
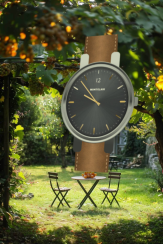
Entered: 9h53
